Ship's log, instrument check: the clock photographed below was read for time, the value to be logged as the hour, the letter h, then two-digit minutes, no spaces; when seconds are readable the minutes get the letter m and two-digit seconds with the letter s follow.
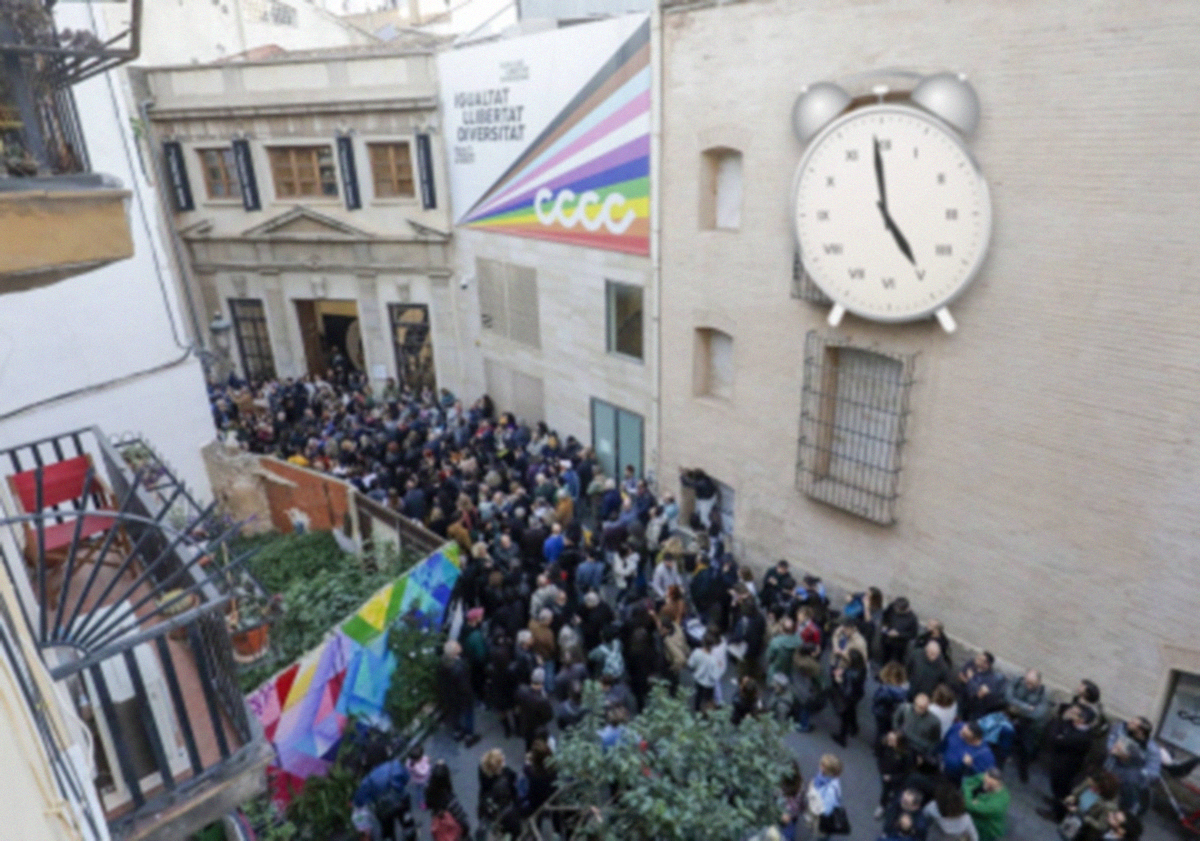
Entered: 4h59
